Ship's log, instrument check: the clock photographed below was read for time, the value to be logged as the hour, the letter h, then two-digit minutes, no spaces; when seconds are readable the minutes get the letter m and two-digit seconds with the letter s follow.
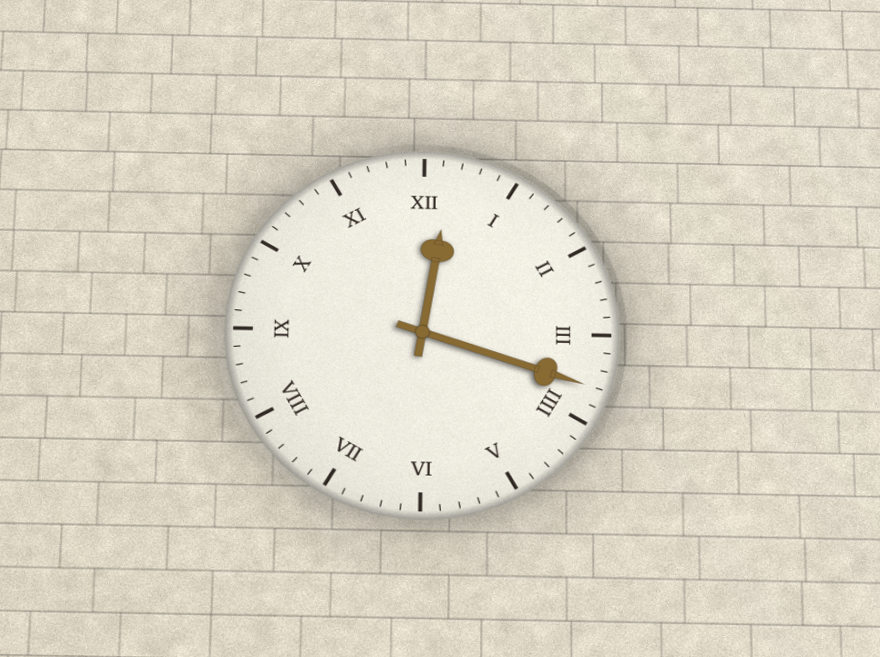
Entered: 12h18
